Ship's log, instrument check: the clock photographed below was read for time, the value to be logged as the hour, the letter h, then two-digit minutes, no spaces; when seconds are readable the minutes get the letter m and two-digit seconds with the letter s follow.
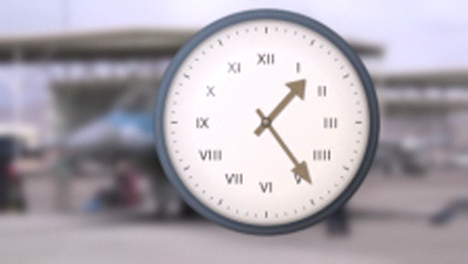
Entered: 1h24
